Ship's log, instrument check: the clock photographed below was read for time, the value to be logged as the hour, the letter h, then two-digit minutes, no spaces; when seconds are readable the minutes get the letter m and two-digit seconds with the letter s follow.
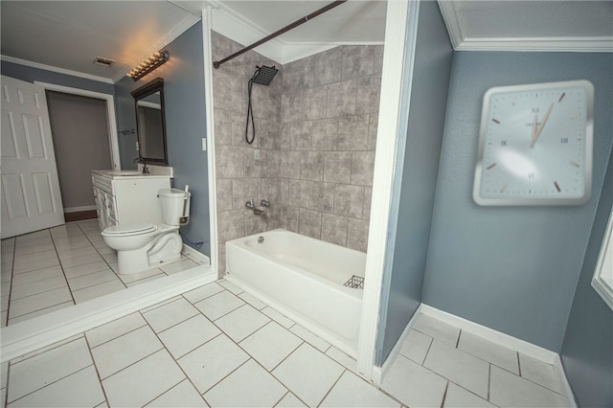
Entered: 12h04
